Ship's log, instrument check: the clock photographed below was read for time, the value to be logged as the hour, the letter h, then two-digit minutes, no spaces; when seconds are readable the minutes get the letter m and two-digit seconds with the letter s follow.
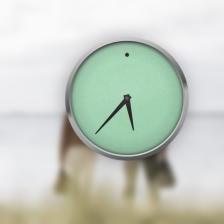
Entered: 5h37
